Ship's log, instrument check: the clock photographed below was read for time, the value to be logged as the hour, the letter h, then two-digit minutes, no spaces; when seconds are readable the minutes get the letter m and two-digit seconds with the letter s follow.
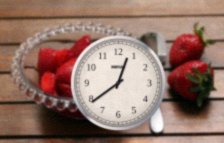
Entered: 12h39
